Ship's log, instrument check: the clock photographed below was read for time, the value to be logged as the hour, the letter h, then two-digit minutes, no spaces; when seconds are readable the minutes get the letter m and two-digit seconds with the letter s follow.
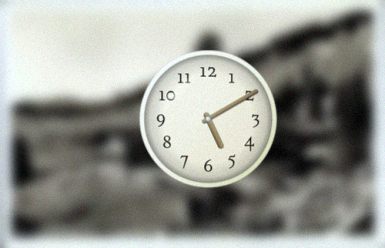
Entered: 5h10
